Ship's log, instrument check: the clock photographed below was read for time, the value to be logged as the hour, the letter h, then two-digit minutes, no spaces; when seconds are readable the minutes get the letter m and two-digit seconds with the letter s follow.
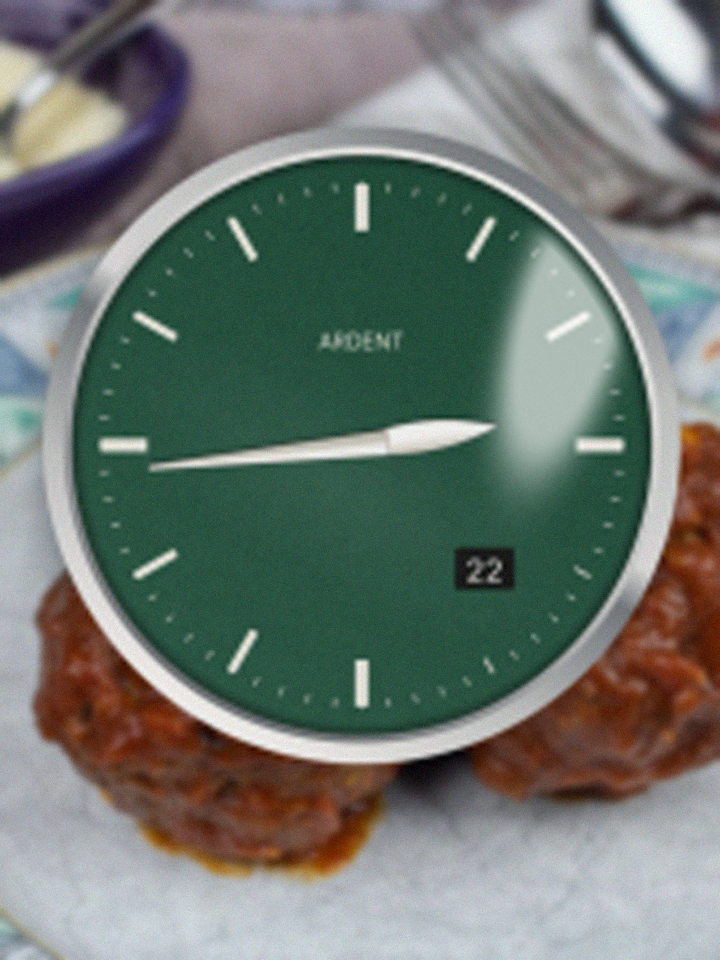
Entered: 2h44
